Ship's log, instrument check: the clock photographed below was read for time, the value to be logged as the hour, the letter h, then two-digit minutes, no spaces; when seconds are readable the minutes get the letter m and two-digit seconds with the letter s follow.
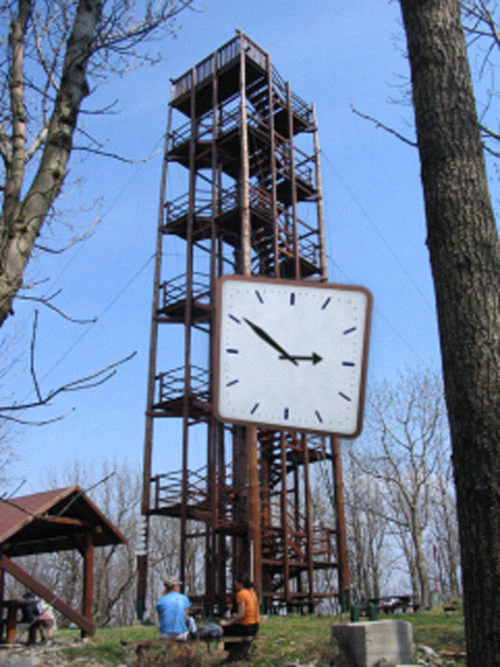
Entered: 2h51
